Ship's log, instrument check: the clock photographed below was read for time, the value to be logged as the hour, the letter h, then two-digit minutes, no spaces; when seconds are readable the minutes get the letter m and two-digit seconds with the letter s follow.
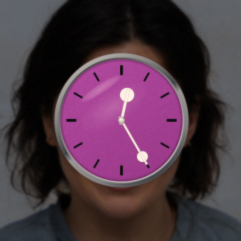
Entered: 12h25
